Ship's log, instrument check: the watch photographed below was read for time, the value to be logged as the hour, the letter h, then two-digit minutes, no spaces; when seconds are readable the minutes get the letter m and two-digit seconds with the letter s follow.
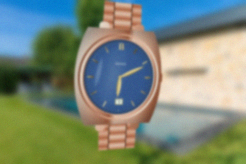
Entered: 6h11
